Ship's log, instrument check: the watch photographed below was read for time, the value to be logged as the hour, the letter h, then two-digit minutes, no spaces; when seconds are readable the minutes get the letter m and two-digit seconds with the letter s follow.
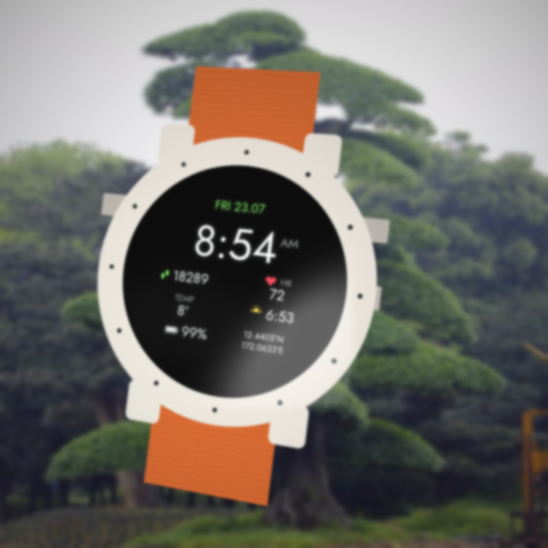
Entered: 8h54
